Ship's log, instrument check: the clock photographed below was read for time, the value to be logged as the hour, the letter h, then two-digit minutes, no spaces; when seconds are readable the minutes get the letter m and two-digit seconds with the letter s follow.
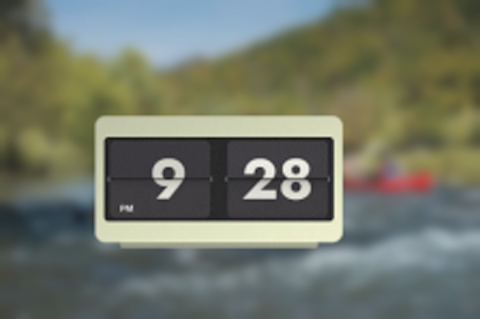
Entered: 9h28
